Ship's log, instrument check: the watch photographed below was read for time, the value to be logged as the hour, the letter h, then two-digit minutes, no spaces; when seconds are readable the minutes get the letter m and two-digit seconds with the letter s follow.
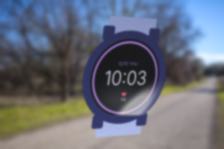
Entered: 10h03
